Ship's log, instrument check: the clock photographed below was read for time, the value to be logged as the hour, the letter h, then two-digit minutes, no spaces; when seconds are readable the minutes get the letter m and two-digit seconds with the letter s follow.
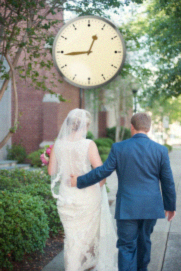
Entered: 12h44
